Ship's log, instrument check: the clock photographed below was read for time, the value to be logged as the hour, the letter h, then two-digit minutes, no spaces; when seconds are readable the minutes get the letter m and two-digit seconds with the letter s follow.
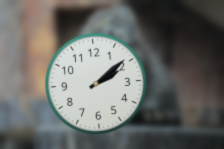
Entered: 2h09
